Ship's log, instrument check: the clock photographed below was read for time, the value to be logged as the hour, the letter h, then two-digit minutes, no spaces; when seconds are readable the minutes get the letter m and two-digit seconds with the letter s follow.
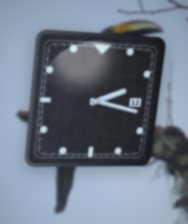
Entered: 2h17
